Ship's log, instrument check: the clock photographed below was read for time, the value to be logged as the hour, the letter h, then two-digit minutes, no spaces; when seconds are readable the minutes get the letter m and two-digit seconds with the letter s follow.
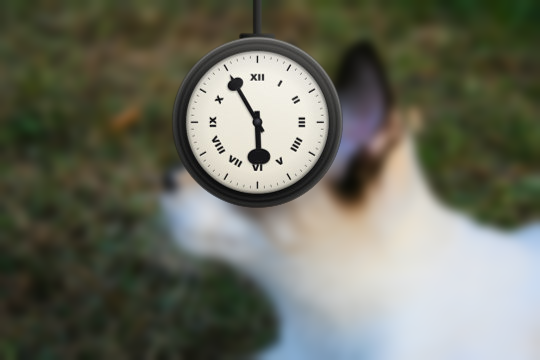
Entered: 5h55
